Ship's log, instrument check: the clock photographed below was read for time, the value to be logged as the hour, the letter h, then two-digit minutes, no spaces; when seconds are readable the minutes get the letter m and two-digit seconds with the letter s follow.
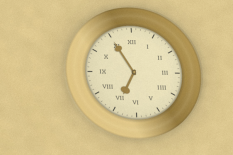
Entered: 6h55
